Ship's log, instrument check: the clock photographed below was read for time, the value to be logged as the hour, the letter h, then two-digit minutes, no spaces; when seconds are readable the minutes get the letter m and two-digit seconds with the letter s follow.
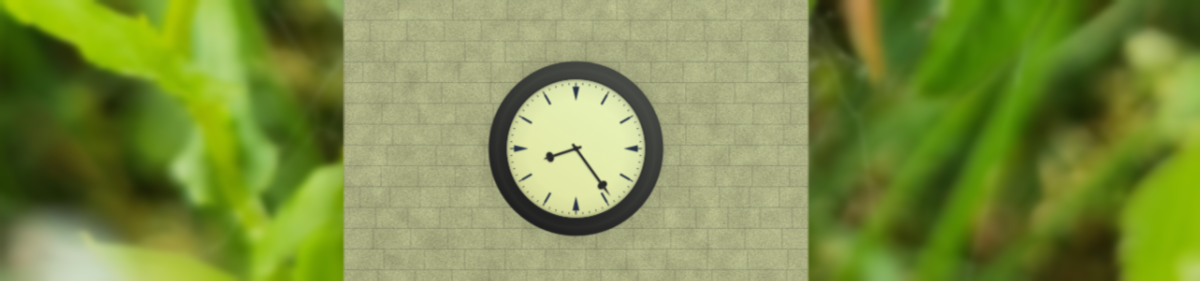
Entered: 8h24
